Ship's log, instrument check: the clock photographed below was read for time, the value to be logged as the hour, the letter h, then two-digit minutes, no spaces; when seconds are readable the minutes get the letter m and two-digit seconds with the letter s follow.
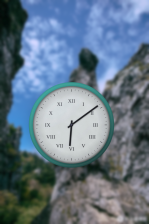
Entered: 6h09
